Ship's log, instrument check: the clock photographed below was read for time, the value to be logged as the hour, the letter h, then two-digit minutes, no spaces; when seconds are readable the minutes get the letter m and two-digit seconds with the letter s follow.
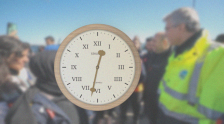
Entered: 12h32
